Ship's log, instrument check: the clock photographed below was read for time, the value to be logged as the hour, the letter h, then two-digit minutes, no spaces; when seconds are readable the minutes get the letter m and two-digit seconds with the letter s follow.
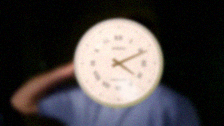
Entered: 4h11
